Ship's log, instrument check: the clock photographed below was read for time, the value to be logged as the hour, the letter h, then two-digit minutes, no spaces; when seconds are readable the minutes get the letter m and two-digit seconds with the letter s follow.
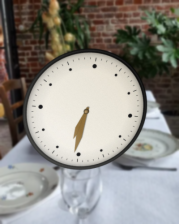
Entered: 6h31
